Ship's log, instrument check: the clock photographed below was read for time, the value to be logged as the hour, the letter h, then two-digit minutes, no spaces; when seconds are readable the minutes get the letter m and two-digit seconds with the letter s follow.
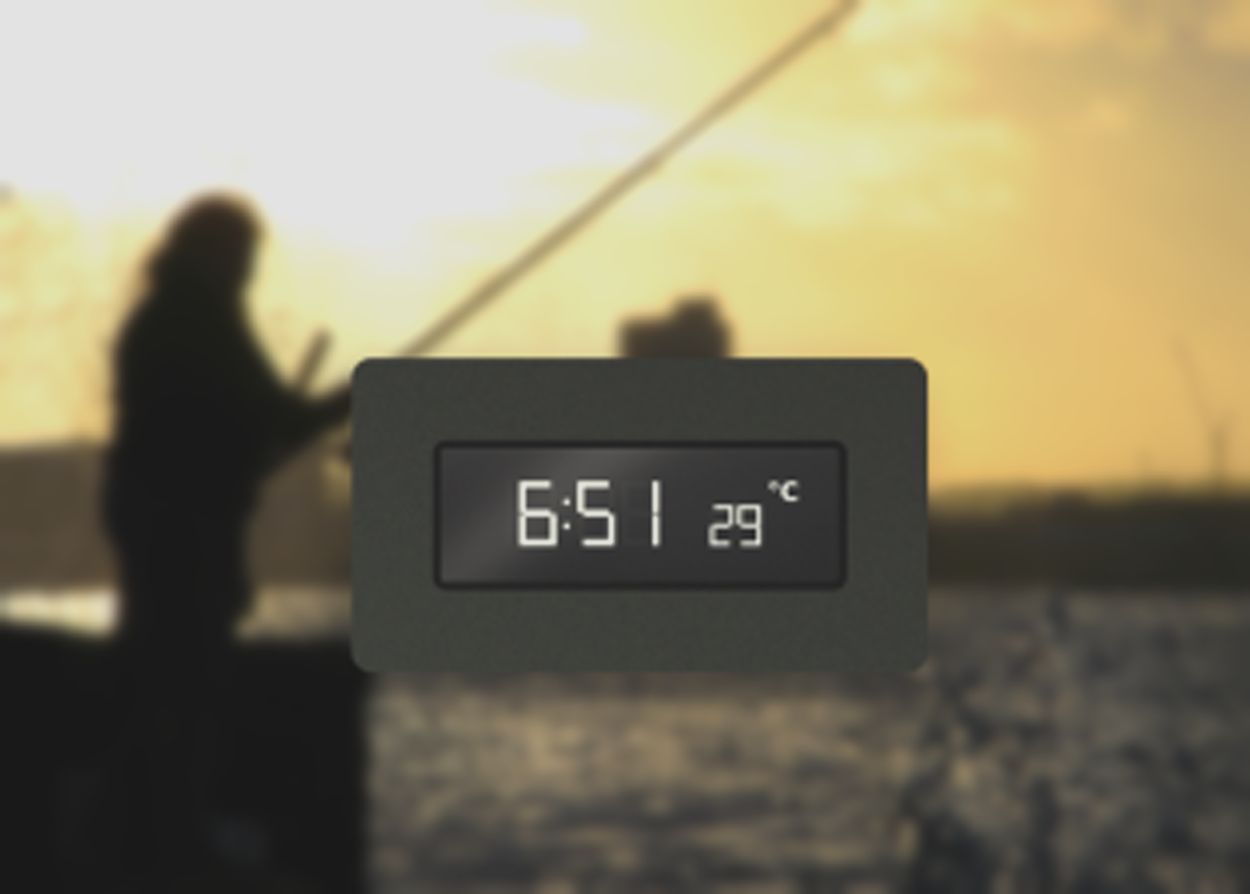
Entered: 6h51
